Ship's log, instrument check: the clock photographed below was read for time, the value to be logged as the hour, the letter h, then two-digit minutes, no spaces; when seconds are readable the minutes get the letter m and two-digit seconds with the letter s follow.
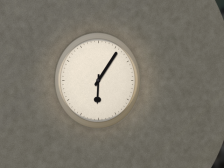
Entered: 6h06
